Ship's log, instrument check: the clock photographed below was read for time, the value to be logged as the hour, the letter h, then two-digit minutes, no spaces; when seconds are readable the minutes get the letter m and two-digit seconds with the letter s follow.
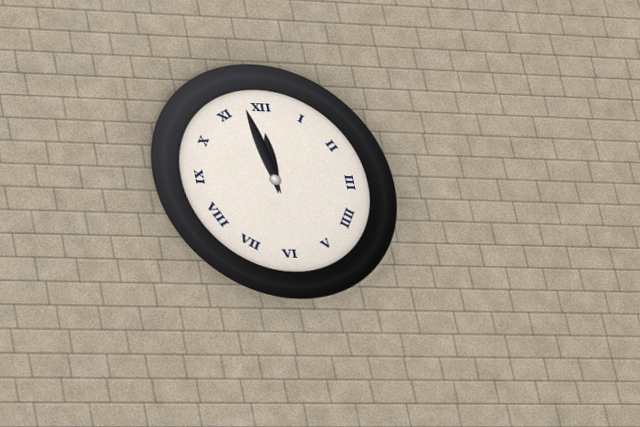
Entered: 11h58
